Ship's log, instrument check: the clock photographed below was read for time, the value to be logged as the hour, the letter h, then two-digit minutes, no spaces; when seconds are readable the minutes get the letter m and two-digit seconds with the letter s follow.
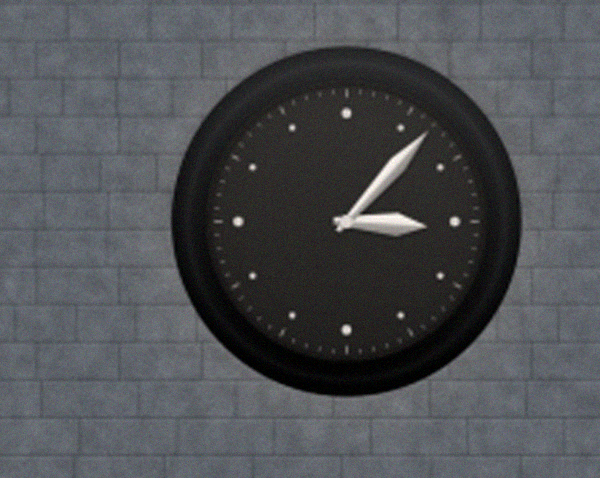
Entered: 3h07
